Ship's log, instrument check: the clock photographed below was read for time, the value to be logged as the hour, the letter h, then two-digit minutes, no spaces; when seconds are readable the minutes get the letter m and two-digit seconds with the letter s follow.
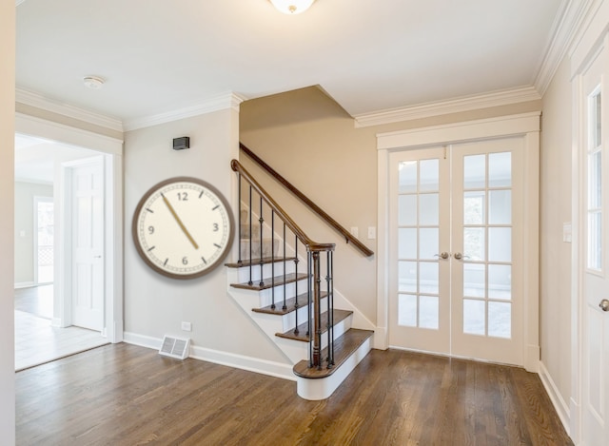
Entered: 4h55
